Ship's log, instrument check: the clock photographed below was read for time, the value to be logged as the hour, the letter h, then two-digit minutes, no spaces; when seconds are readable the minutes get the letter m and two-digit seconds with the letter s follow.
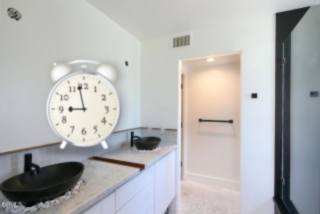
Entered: 8h58
